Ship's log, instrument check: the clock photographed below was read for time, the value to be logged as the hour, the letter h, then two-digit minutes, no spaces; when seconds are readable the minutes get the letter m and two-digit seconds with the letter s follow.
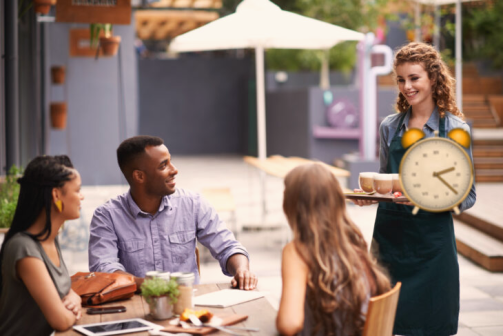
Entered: 2h22
